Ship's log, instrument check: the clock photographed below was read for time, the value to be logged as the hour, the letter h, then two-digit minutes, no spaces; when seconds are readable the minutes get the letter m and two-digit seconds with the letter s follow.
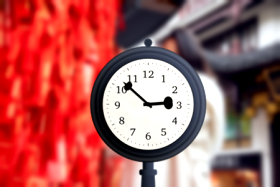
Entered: 2h52
